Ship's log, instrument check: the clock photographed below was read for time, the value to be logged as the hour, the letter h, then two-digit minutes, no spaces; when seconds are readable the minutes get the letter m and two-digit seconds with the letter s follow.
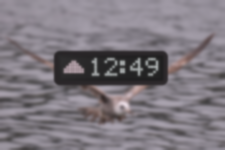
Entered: 12h49
